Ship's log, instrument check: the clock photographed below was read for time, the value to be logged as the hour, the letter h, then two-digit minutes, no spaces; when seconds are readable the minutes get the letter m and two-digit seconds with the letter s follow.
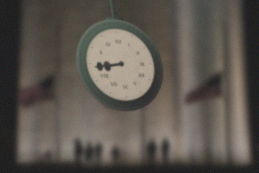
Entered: 8h44
